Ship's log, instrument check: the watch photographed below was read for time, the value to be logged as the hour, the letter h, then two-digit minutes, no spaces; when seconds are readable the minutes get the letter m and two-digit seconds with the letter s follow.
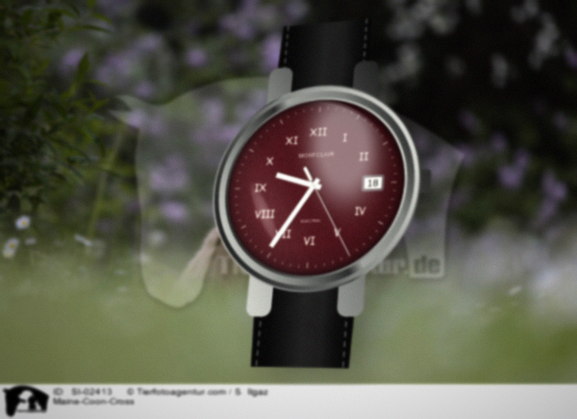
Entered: 9h35m25s
